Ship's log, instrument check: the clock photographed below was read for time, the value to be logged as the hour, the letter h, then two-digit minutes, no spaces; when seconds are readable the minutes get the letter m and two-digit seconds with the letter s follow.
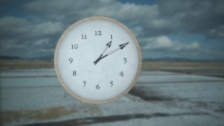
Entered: 1h10
